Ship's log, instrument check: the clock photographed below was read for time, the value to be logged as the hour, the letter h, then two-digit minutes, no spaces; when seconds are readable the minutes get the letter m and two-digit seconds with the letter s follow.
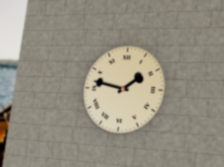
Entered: 1h47
